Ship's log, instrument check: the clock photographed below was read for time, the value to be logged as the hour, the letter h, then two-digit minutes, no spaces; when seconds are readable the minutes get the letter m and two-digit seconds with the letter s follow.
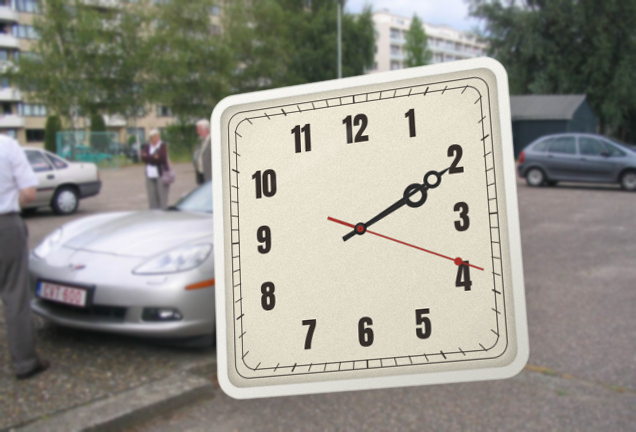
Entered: 2h10m19s
